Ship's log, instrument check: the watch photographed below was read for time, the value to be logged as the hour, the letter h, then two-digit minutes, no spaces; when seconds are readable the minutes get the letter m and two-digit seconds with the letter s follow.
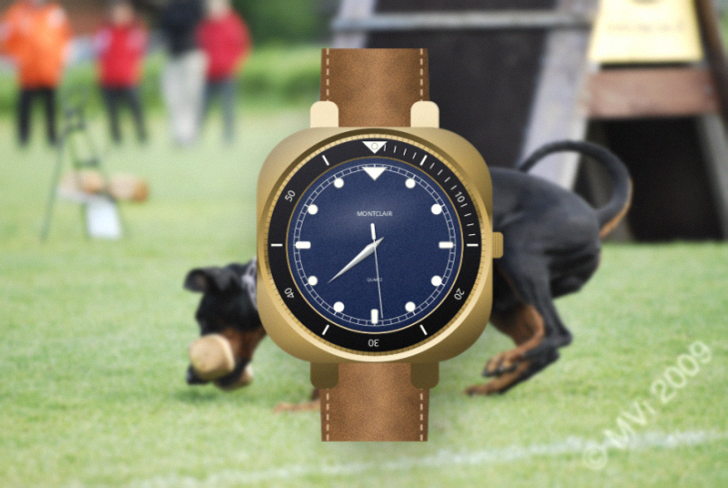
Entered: 7h38m29s
